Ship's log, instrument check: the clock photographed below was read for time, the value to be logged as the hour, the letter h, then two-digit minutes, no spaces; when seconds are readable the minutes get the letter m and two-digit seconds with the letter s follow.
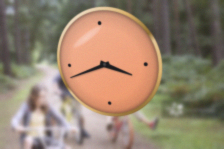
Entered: 3h42
